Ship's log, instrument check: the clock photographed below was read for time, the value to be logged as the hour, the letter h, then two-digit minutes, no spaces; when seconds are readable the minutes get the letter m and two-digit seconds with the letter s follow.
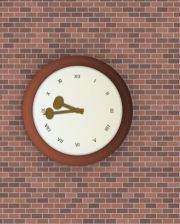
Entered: 9h44
